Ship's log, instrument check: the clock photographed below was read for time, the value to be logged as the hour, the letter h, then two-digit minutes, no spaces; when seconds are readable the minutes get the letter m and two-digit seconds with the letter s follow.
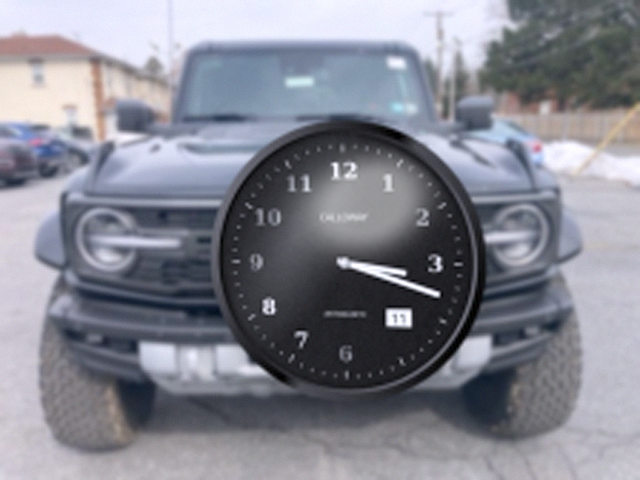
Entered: 3h18
